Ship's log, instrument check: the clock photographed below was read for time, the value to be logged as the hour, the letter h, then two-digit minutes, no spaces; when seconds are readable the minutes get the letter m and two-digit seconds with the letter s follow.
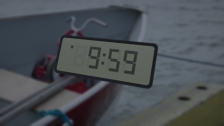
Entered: 9h59
